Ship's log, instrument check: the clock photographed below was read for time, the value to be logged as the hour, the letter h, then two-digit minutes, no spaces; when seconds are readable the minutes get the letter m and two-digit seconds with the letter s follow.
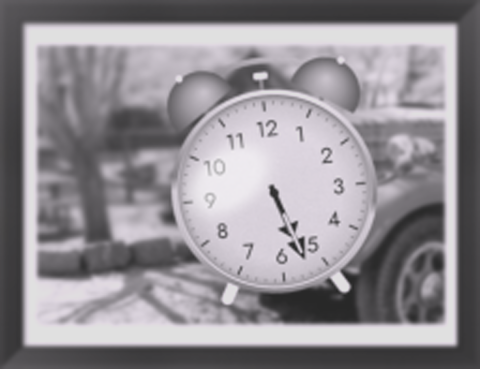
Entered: 5h27
